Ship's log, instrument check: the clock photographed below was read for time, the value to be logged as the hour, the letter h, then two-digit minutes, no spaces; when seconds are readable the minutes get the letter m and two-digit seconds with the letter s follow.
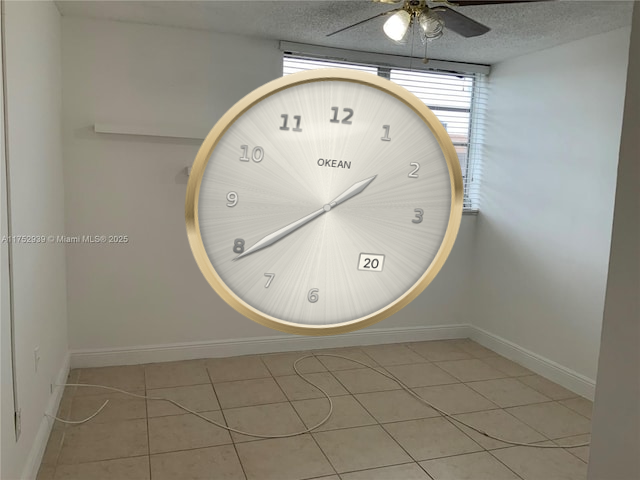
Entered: 1h39
